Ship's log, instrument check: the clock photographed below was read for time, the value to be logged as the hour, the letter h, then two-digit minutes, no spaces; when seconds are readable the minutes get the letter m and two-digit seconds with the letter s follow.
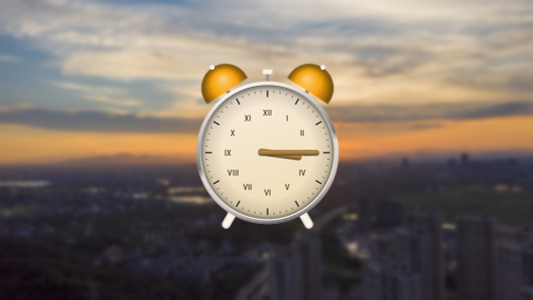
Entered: 3h15
